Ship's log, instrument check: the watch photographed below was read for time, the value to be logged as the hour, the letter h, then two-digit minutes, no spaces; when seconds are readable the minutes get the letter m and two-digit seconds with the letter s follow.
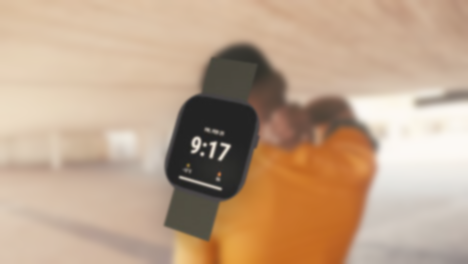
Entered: 9h17
